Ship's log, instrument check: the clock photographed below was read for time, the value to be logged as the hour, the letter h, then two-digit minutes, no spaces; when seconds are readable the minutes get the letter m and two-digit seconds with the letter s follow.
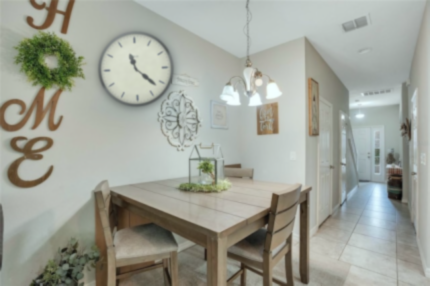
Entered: 11h22
